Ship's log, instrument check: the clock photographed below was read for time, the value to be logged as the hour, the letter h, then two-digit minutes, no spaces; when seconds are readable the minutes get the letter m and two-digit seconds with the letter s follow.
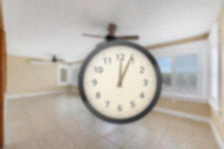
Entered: 12h04
